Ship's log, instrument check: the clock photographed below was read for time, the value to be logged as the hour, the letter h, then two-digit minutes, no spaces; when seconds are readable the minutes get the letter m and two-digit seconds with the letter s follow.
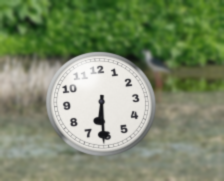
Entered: 6h31
